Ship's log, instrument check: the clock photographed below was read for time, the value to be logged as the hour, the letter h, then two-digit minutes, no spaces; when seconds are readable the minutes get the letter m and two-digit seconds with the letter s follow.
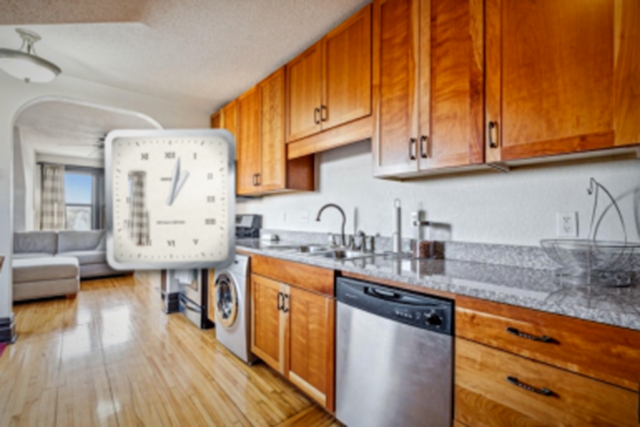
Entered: 1h02
